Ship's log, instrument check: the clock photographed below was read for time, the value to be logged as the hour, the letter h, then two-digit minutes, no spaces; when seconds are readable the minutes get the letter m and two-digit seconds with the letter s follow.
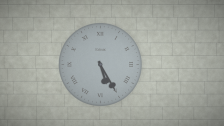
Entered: 5h25
